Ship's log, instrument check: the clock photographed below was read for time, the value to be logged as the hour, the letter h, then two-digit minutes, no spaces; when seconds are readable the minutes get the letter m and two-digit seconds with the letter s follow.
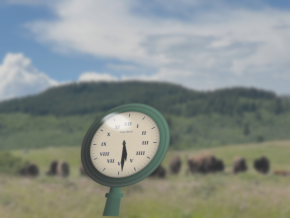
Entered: 5h29
